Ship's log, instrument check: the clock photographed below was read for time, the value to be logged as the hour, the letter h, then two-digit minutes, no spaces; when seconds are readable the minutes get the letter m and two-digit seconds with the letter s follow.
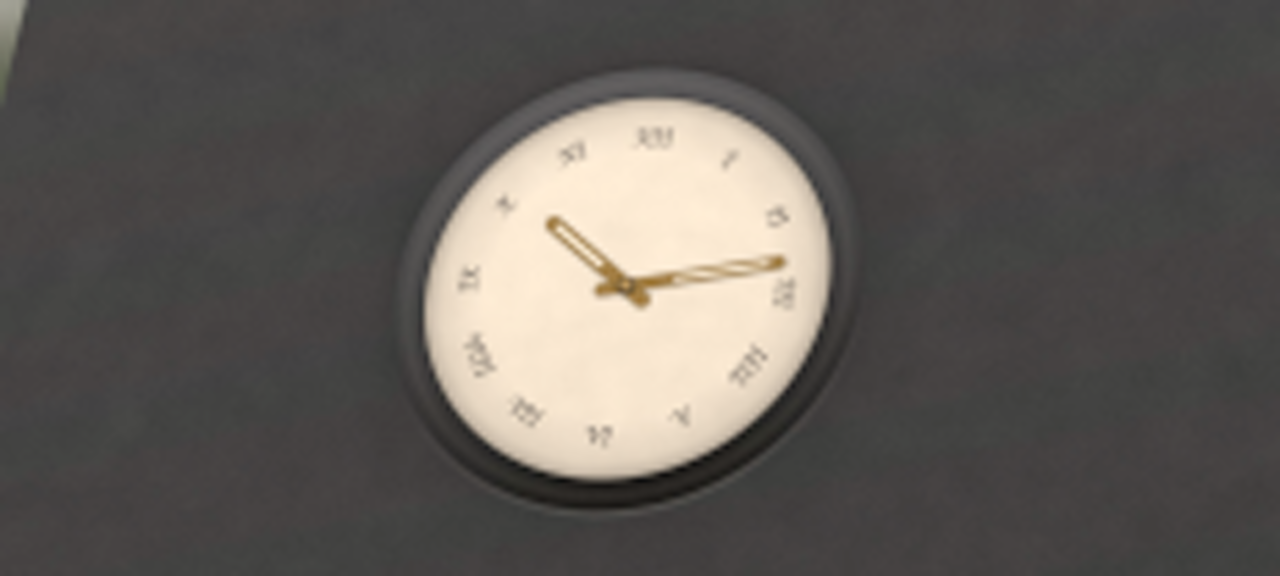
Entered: 10h13
